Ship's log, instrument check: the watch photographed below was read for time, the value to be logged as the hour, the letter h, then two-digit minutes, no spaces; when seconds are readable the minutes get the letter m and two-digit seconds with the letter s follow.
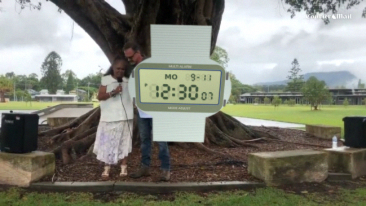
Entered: 12h30m07s
